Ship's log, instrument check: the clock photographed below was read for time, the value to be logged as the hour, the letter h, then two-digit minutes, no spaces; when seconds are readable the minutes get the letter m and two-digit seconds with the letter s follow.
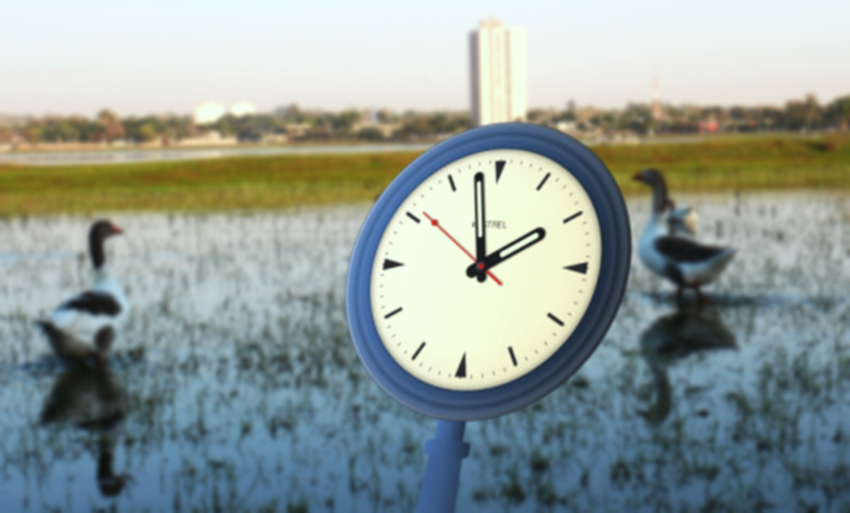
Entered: 1h57m51s
